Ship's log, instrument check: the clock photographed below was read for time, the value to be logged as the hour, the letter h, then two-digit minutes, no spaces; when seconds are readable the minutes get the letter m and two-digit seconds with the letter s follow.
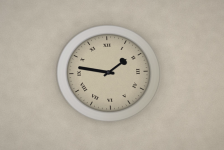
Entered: 1h47
